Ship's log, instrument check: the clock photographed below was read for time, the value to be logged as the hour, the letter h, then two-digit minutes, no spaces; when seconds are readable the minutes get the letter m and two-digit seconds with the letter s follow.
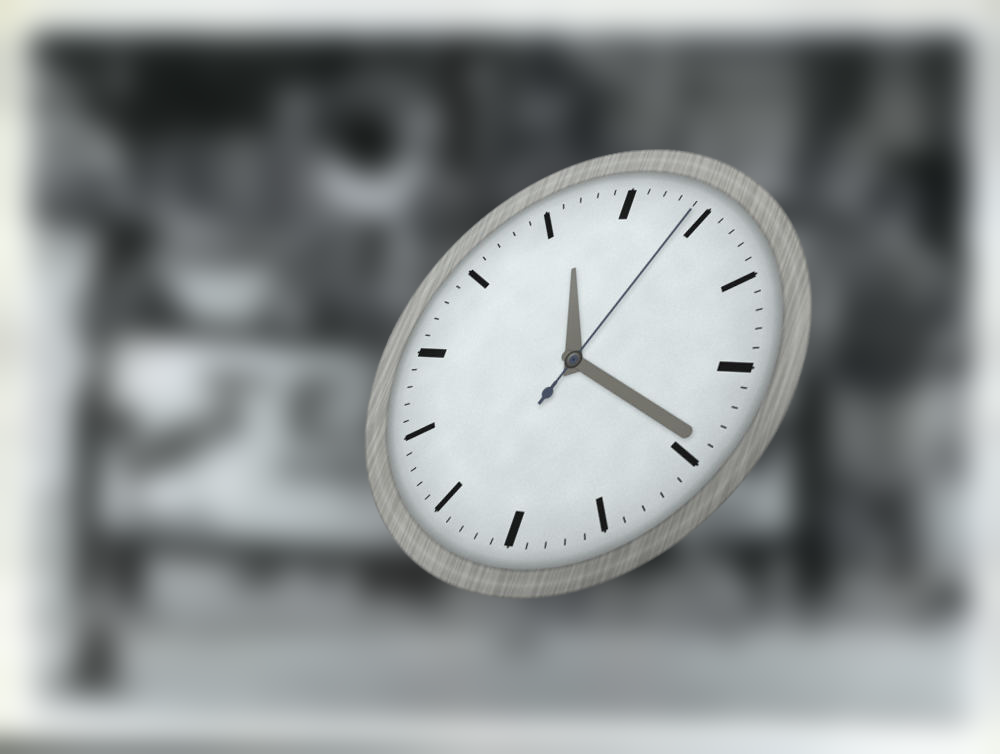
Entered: 11h19m04s
